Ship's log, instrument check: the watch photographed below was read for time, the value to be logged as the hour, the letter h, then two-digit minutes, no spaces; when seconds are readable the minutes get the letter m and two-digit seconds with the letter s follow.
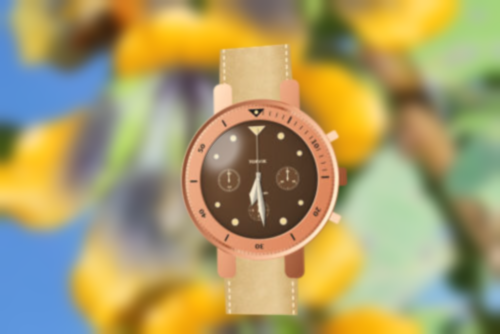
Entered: 6h29
